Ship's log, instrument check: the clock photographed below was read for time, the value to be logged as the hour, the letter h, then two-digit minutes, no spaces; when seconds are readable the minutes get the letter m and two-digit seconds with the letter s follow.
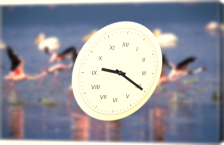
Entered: 9h20
